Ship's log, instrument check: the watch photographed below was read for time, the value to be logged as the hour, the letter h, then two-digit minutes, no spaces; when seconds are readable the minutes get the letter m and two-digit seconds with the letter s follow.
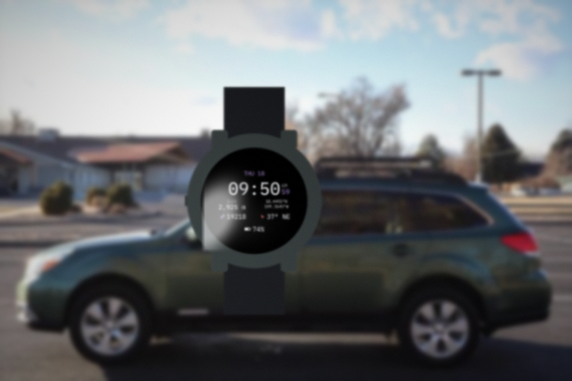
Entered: 9h50
